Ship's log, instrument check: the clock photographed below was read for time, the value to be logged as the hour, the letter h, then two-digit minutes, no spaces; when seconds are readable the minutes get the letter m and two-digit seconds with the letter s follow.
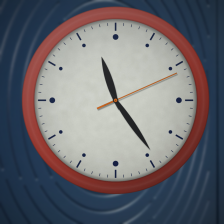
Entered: 11h24m11s
